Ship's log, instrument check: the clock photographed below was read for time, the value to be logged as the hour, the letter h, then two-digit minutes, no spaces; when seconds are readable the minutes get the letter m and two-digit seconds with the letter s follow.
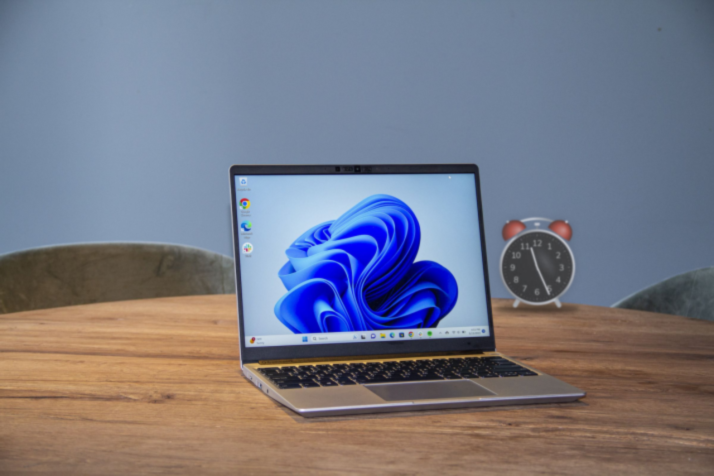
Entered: 11h26
